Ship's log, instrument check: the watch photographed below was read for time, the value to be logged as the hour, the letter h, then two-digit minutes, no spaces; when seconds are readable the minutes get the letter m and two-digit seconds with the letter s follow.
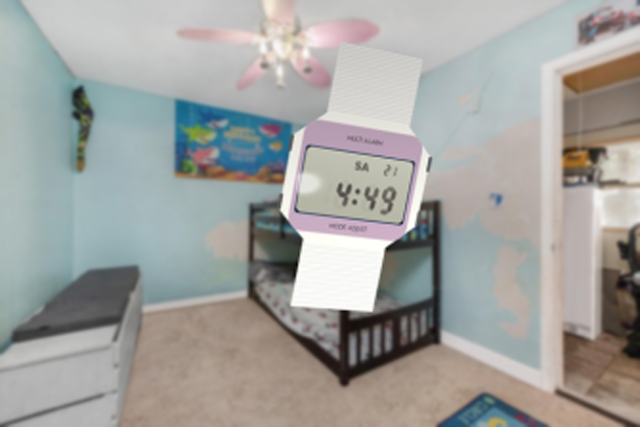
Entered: 4h49
